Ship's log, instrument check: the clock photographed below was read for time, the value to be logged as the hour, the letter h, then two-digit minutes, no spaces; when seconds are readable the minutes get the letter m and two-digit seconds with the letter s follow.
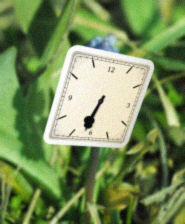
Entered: 6h32
